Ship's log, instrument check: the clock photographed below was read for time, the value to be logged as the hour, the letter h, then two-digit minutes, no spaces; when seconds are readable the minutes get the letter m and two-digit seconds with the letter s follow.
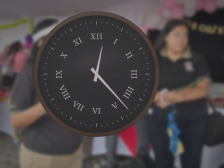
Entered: 12h23
